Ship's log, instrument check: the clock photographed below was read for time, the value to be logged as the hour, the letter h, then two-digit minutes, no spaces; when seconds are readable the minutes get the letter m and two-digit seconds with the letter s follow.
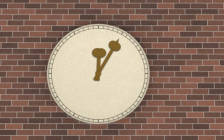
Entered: 12h05
